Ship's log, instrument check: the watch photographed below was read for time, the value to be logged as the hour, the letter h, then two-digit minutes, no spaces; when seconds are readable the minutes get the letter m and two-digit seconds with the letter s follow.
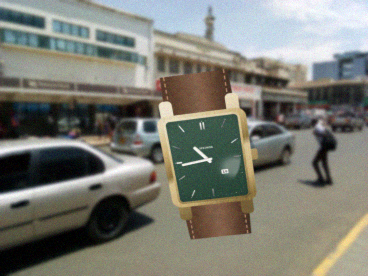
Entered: 10h44
